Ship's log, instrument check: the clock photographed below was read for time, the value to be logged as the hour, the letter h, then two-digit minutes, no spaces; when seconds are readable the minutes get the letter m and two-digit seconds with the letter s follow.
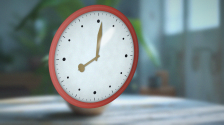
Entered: 8h01
